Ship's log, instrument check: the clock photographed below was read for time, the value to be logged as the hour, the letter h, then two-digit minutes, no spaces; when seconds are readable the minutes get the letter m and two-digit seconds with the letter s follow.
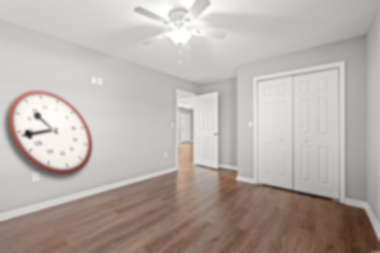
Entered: 10h44
